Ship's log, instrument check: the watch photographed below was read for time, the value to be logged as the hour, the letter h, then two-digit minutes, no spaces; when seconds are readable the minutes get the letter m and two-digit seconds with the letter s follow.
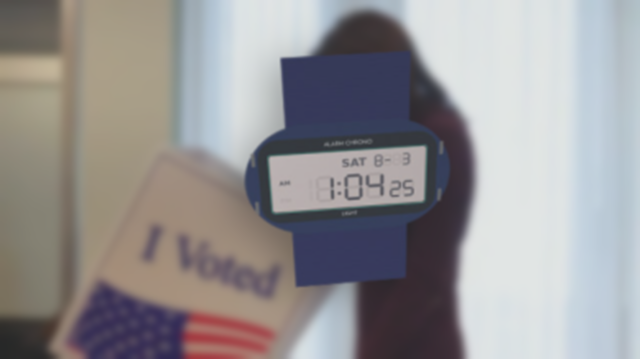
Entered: 1h04m25s
